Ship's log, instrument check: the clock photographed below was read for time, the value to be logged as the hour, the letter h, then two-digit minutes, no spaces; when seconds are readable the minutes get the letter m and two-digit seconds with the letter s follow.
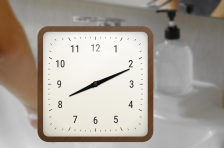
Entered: 8h11
